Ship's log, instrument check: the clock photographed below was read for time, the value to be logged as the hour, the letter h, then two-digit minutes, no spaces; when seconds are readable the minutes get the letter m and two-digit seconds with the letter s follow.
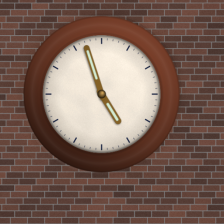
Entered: 4h57
